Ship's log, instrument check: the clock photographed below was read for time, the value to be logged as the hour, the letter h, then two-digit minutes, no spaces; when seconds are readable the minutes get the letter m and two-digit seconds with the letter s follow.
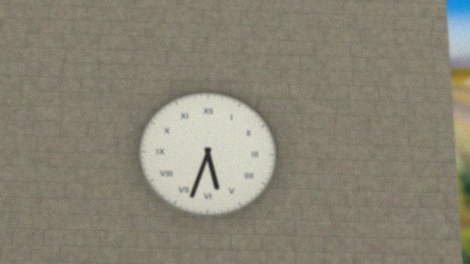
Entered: 5h33
